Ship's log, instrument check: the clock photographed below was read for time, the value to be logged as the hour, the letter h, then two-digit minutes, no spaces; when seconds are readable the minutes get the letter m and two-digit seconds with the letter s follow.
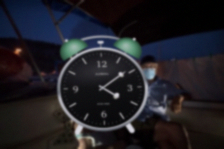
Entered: 4h09
